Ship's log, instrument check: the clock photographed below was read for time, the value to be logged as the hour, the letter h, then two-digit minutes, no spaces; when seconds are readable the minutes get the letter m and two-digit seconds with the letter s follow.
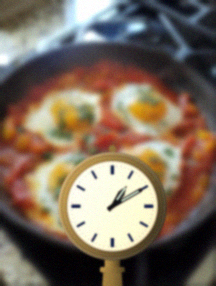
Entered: 1h10
